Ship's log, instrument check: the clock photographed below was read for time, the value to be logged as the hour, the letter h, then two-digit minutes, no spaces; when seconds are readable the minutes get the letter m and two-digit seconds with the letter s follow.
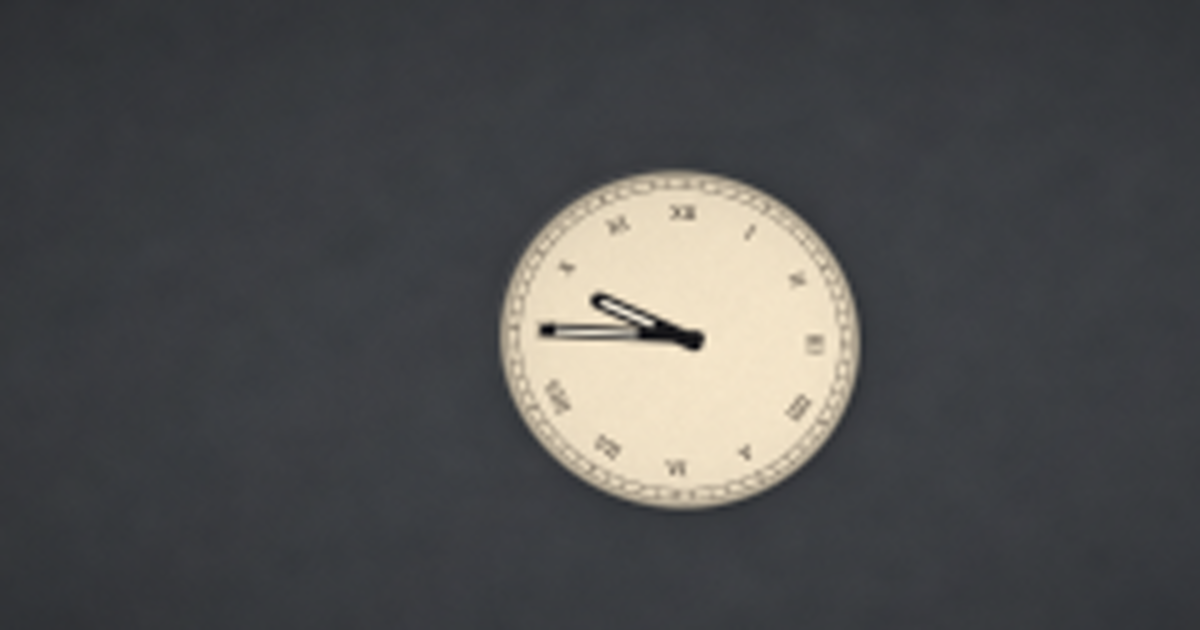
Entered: 9h45
